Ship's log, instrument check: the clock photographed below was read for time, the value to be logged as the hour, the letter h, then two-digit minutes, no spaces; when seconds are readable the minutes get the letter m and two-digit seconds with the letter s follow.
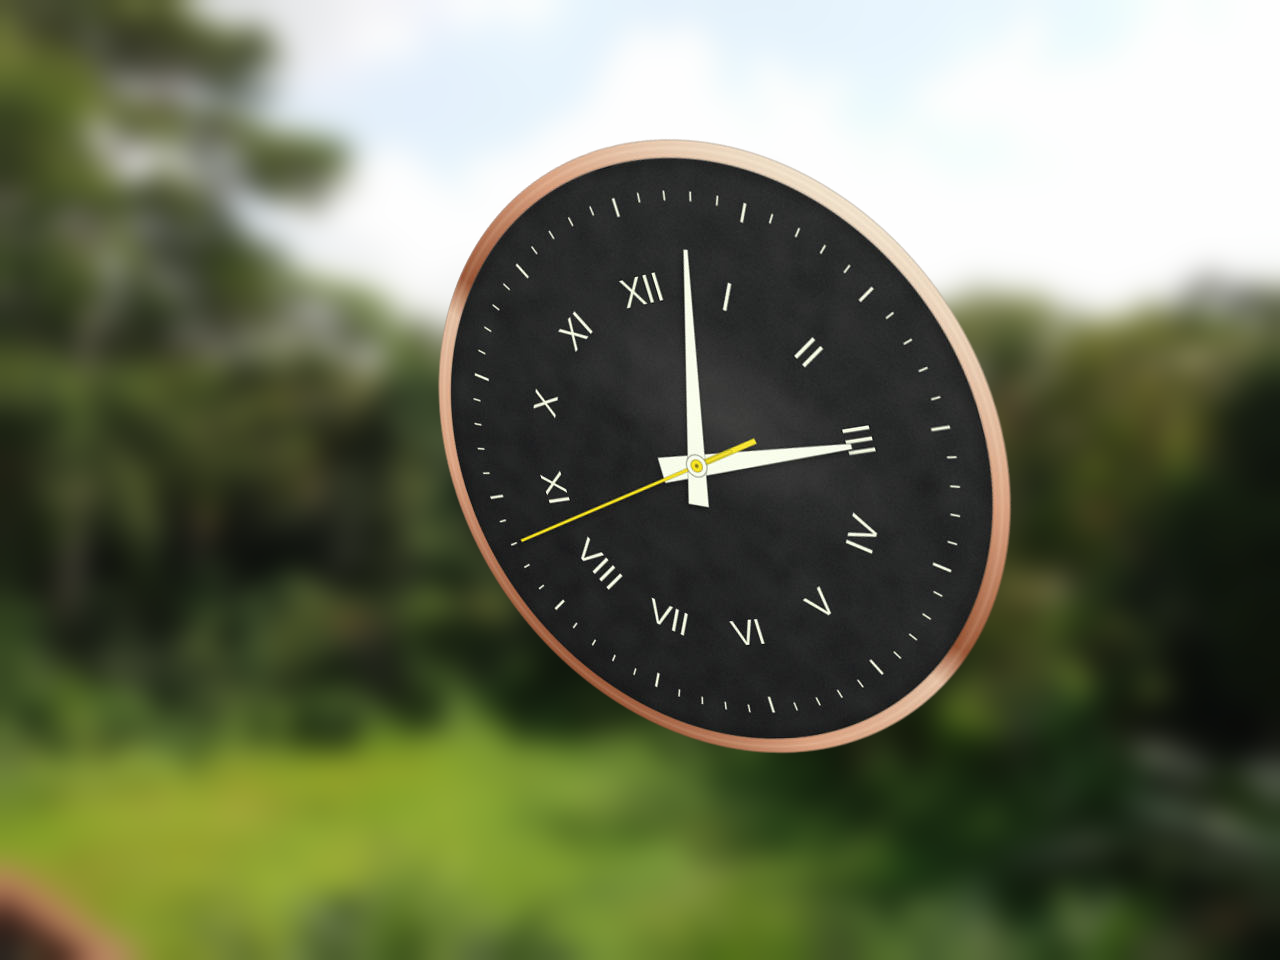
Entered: 3h02m43s
